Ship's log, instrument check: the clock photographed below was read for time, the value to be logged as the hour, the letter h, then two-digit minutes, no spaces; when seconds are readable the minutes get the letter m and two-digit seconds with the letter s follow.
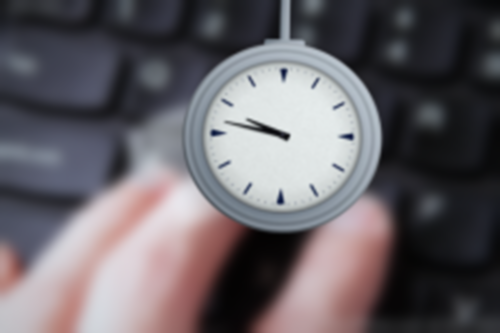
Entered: 9h47
